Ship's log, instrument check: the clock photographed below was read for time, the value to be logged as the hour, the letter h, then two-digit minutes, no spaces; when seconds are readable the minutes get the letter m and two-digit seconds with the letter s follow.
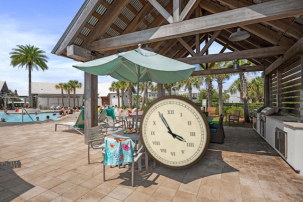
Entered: 3h55
